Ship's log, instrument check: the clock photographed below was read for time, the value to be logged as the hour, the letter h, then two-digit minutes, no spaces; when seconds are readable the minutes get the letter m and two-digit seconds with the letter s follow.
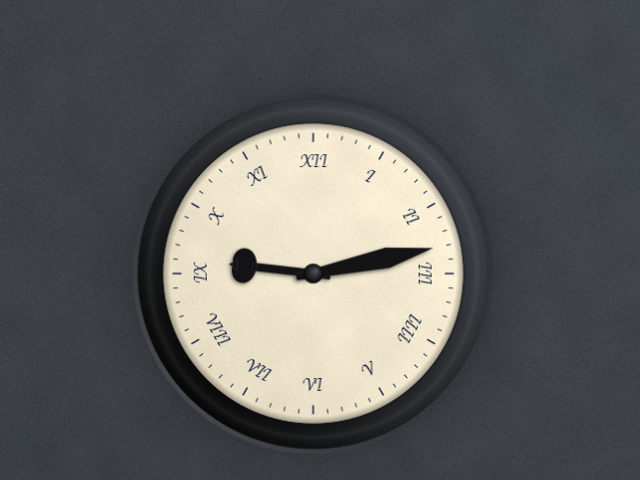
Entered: 9h13
